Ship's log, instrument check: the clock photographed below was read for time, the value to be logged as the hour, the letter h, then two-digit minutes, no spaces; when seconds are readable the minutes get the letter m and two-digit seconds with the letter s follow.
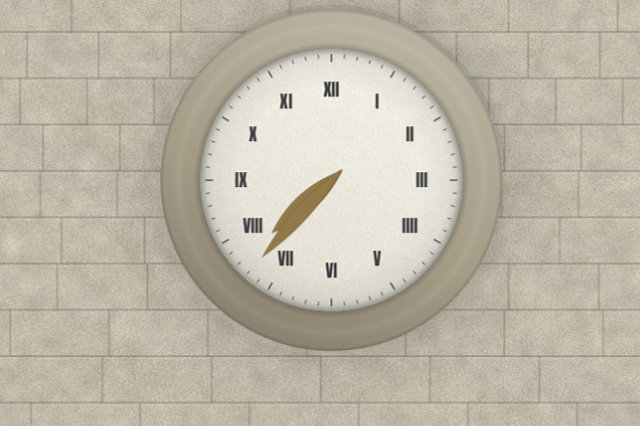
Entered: 7h37
